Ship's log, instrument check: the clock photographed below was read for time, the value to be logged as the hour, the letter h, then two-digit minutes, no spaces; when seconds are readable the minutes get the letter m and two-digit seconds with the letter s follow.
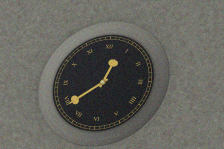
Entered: 12h39
